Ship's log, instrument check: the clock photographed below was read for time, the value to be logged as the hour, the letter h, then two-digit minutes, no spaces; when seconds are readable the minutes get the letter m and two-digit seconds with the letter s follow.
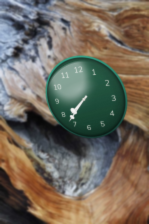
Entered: 7h37
